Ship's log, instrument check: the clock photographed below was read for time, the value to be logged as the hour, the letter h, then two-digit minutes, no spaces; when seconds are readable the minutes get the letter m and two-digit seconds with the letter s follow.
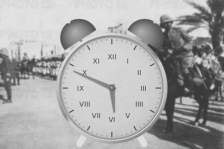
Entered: 5h49
